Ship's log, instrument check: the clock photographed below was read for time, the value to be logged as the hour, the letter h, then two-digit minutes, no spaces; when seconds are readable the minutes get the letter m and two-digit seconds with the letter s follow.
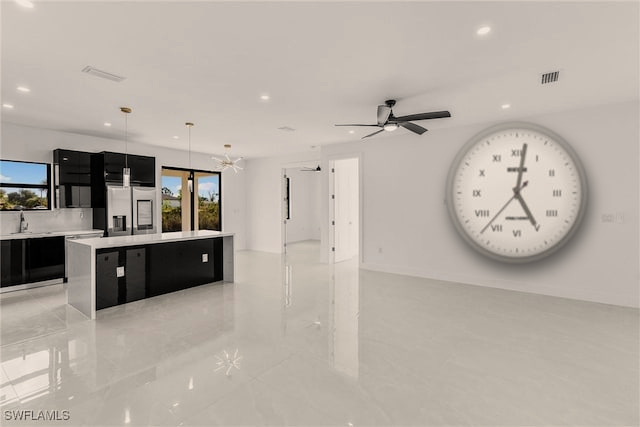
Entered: 5h01m37s
